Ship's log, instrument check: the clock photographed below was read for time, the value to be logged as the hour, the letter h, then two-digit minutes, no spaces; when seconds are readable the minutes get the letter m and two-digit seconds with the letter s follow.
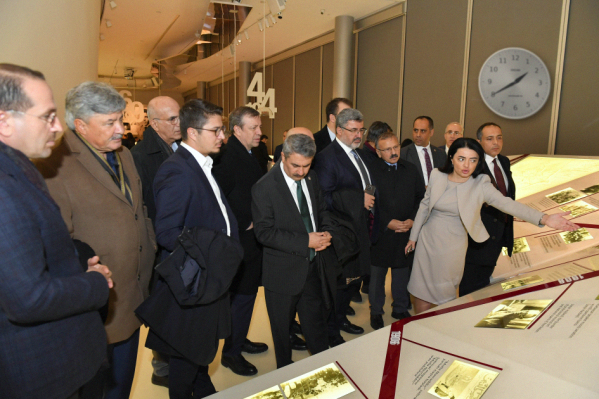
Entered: 1h40
